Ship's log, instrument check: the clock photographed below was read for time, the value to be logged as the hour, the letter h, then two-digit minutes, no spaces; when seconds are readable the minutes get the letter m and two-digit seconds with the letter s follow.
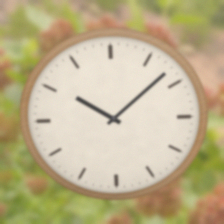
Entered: 10h08
